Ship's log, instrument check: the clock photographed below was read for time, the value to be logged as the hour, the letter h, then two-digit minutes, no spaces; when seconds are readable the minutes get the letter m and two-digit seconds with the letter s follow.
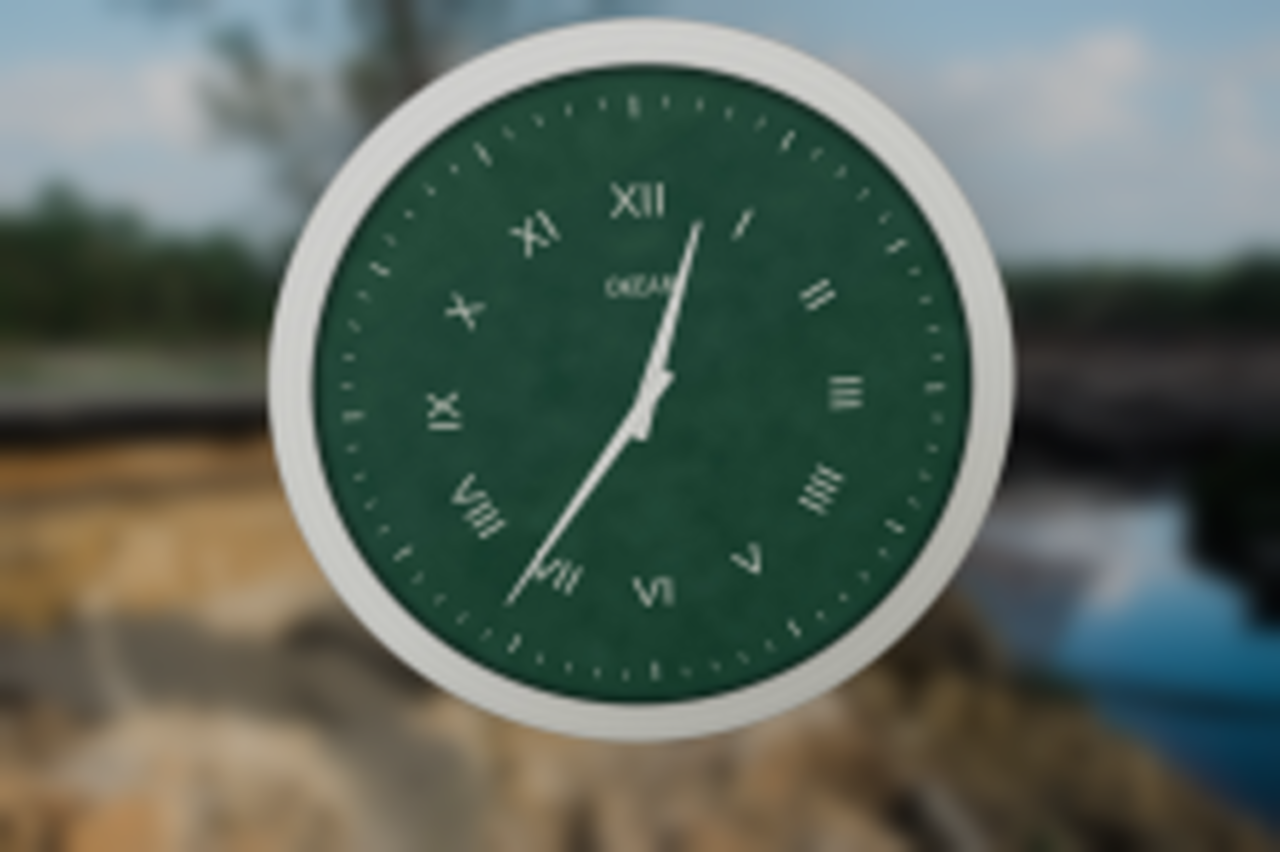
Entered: 12h36
